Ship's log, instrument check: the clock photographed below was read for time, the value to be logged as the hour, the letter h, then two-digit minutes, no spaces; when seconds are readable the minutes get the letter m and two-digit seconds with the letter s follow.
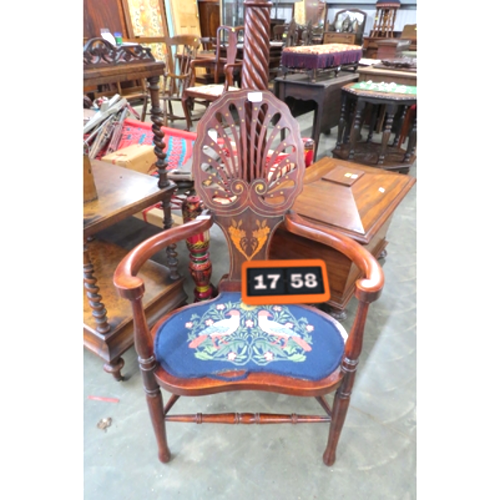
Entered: 17h58
